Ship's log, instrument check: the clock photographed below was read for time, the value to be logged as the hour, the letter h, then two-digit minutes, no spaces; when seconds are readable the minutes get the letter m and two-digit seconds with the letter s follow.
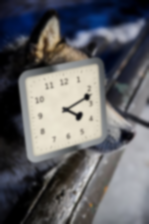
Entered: 4h12
